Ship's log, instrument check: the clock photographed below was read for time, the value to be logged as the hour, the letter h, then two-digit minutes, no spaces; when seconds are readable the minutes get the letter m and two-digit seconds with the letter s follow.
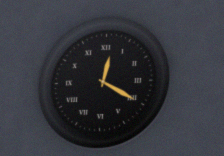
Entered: 12h20
